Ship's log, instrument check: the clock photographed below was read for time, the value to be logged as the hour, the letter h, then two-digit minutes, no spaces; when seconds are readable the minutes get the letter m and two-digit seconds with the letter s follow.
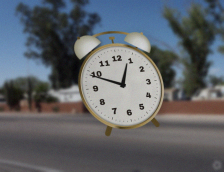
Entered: 12h49
